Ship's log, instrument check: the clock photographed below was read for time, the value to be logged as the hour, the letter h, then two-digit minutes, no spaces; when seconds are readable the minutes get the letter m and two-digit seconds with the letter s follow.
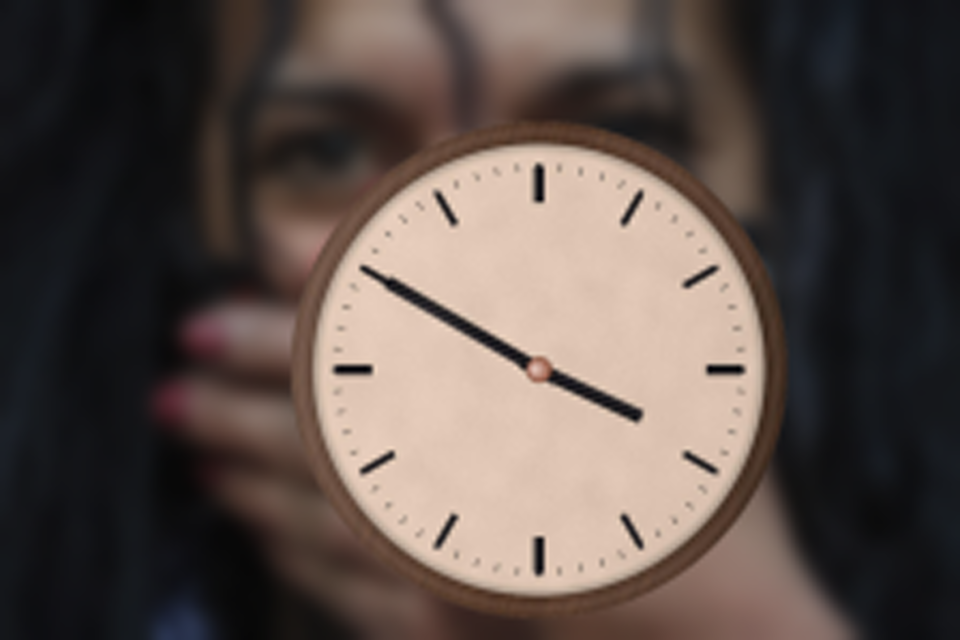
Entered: 3h50
